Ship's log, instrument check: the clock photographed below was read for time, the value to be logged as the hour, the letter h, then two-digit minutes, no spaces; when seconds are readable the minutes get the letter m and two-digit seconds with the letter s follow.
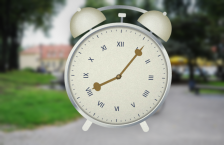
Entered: 8h06
